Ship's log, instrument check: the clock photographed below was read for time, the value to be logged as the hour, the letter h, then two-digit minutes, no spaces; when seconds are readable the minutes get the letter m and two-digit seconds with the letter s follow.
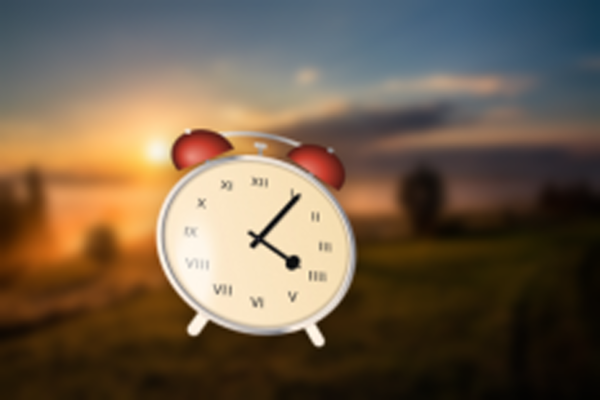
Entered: 4h06
